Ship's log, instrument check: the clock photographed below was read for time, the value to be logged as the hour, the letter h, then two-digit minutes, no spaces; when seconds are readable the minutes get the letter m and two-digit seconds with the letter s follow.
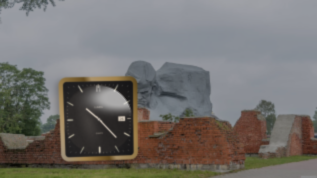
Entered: 10h23
